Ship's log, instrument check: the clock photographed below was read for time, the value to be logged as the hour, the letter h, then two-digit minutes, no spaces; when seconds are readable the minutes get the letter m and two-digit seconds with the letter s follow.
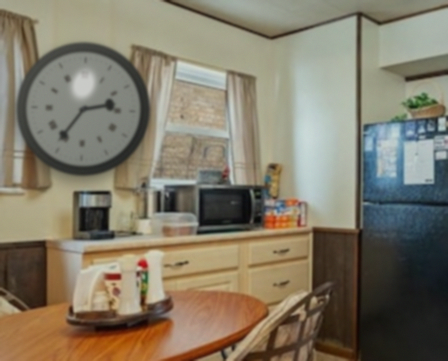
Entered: 2h36
